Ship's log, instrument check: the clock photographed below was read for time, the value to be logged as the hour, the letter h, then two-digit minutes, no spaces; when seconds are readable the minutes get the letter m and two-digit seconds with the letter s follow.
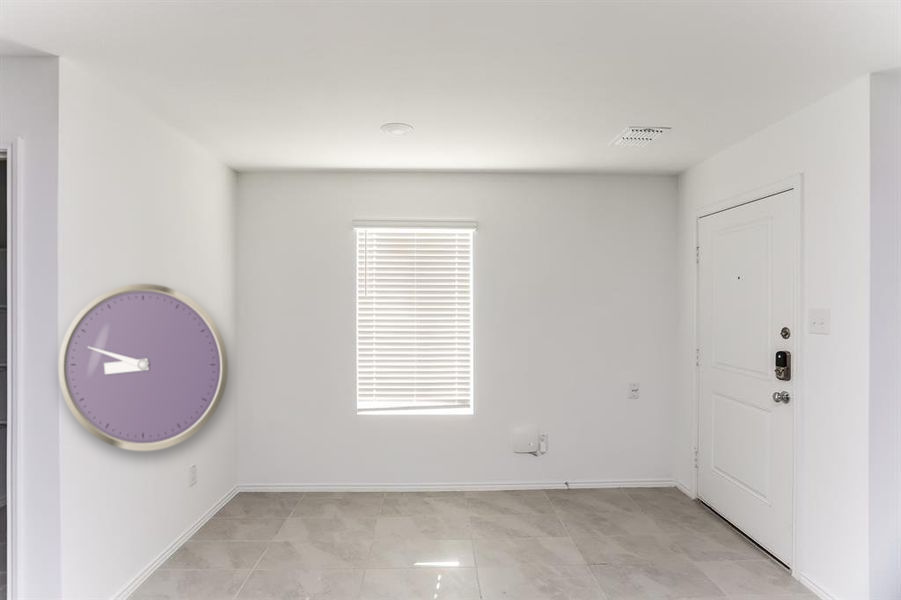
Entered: 8h48
